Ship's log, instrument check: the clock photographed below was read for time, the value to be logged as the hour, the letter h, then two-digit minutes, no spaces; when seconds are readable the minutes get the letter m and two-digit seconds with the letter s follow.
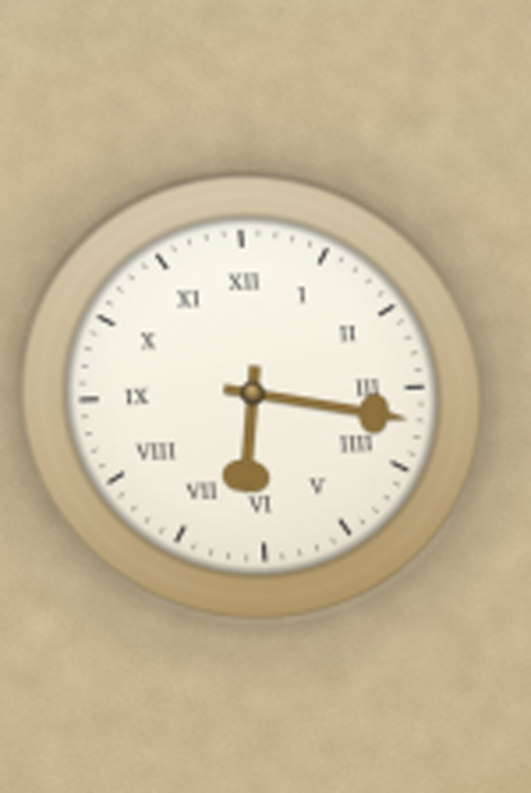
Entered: 6h17
